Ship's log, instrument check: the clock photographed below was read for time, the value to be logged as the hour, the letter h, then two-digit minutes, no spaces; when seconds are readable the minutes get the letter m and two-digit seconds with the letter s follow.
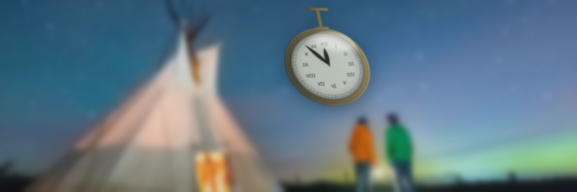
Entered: 11h53
